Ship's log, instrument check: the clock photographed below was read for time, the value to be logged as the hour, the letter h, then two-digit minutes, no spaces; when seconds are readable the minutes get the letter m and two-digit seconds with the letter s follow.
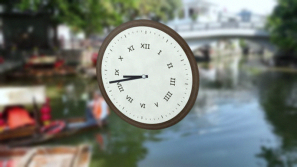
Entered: 8h42
